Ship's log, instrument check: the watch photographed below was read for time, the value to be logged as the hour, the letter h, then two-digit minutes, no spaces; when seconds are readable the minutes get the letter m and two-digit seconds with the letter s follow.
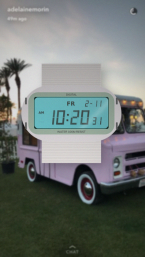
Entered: 10h20m31s
